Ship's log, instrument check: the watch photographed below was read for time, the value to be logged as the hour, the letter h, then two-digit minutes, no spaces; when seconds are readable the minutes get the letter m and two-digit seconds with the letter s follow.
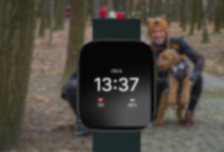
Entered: 13h37
